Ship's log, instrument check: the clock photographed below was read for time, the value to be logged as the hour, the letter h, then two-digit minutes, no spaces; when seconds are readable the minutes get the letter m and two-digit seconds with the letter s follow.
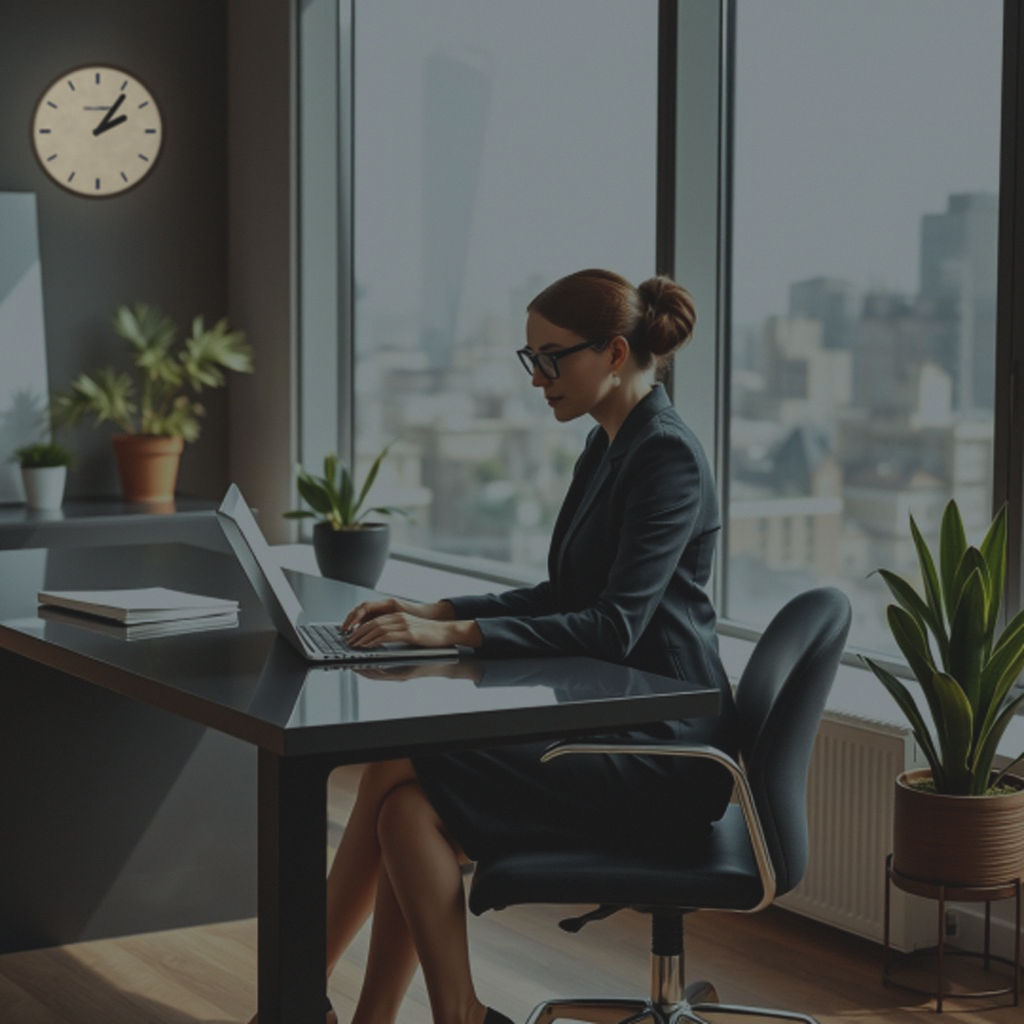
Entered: 2h06
